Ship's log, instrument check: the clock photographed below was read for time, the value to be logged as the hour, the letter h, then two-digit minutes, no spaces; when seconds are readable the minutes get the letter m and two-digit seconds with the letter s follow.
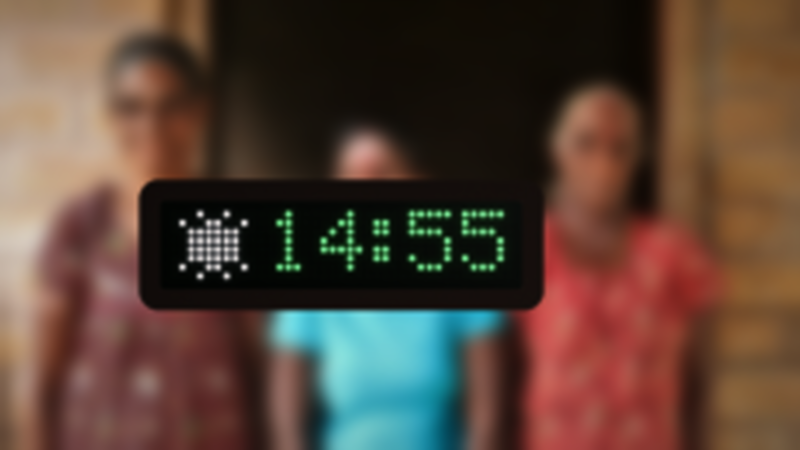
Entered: 14h55
